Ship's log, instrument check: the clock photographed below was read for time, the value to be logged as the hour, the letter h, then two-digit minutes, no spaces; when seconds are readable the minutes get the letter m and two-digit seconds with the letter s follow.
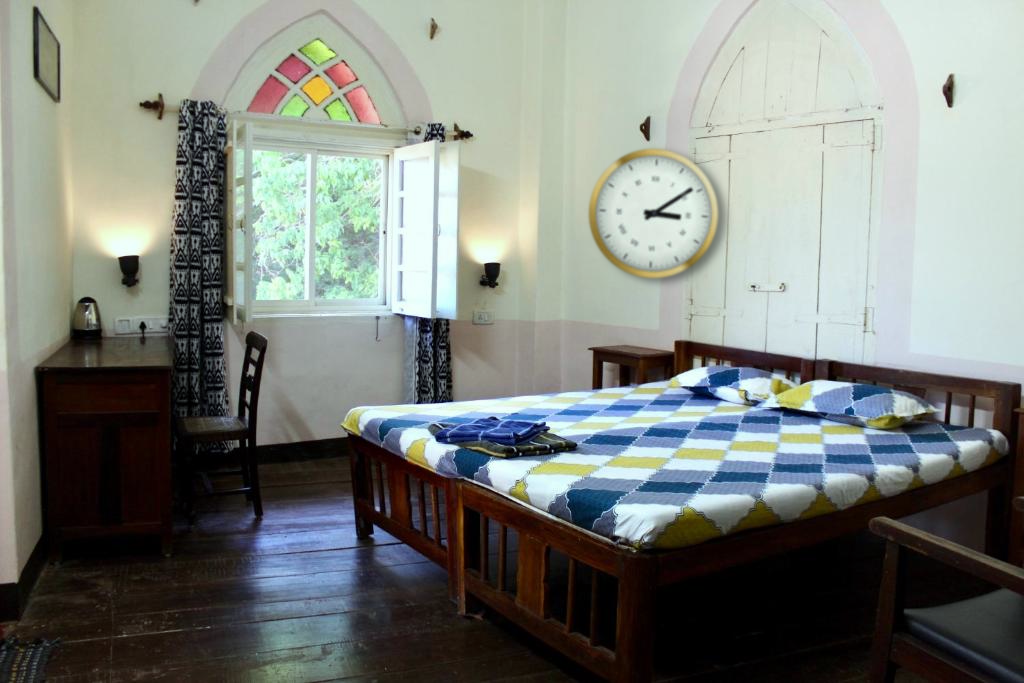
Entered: 3h09
